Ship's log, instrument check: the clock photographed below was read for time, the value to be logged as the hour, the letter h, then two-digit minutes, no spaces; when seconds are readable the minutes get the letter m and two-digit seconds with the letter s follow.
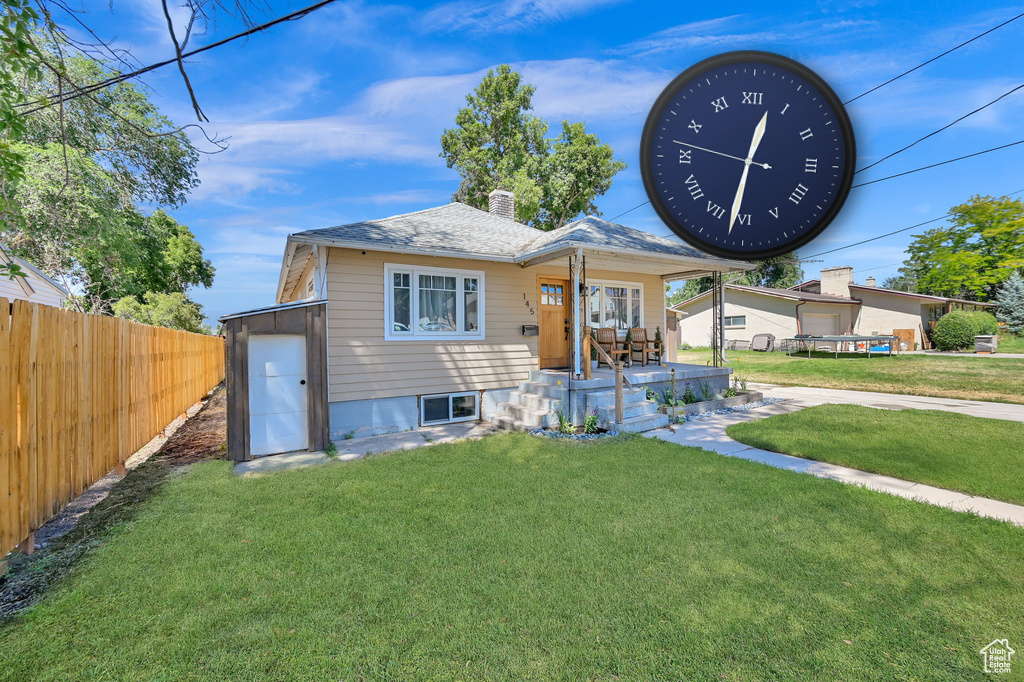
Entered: 12h31m47s
